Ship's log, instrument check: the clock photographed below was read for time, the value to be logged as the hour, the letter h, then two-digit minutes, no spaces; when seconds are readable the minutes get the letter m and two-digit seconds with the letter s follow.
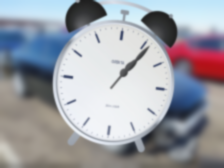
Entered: 1h06
